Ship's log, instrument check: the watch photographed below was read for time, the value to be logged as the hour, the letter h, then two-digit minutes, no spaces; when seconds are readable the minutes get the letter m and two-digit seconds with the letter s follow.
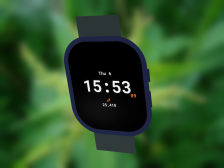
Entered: 15h53
